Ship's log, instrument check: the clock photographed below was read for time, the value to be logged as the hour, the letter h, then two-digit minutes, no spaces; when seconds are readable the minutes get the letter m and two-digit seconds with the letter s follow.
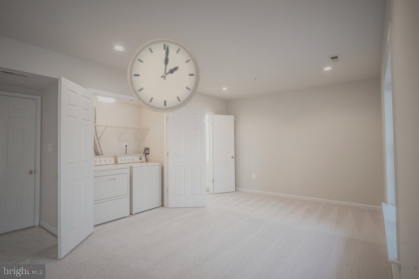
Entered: 2h01
